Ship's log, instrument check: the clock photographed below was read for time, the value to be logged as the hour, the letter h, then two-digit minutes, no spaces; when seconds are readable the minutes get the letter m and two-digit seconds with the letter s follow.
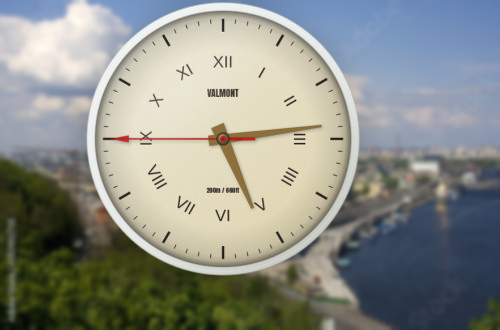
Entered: 5h13m45s
